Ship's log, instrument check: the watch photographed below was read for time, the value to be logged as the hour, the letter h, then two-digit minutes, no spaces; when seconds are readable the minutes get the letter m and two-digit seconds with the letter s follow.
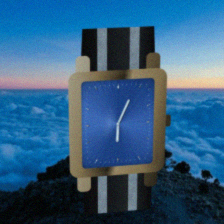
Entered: 6h04
